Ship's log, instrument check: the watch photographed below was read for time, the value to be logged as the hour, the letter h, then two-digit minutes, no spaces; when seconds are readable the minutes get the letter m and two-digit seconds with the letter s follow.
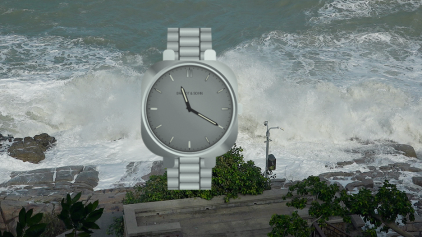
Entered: 11h20
